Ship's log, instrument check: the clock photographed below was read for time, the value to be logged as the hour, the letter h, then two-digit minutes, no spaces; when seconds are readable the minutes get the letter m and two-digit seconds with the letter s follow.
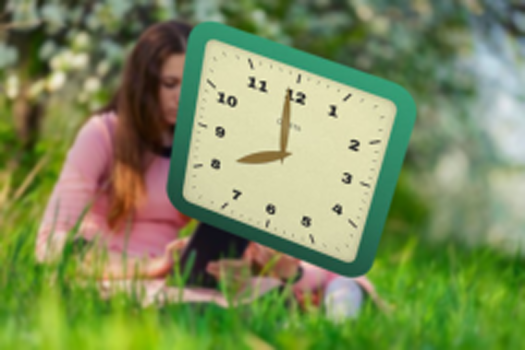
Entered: 7h59
